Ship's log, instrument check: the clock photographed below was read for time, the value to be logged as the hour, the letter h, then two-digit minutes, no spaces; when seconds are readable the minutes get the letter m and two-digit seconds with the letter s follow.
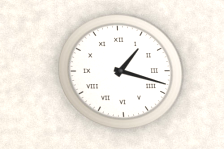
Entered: 1h18
